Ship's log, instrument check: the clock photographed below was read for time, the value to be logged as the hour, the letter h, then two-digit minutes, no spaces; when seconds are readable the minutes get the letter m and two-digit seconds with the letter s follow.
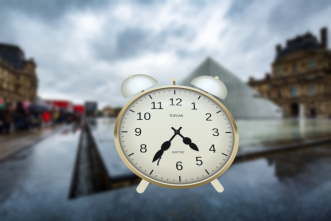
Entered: 4h36
